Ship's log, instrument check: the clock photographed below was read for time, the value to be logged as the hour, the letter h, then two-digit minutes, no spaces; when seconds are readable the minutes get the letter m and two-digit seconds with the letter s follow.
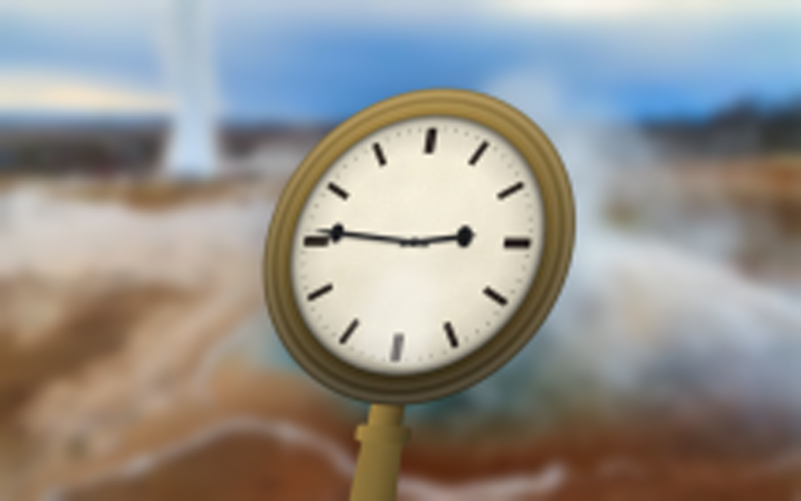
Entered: 2h46
